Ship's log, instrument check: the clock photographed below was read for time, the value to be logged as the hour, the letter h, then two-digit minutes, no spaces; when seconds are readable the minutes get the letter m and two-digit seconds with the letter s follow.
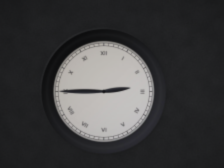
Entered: 2h45
